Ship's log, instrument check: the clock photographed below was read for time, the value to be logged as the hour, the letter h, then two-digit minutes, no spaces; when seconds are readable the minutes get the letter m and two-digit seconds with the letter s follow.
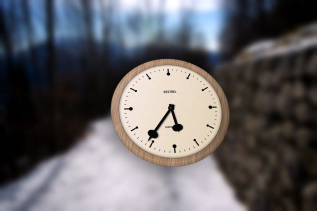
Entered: 5h36
